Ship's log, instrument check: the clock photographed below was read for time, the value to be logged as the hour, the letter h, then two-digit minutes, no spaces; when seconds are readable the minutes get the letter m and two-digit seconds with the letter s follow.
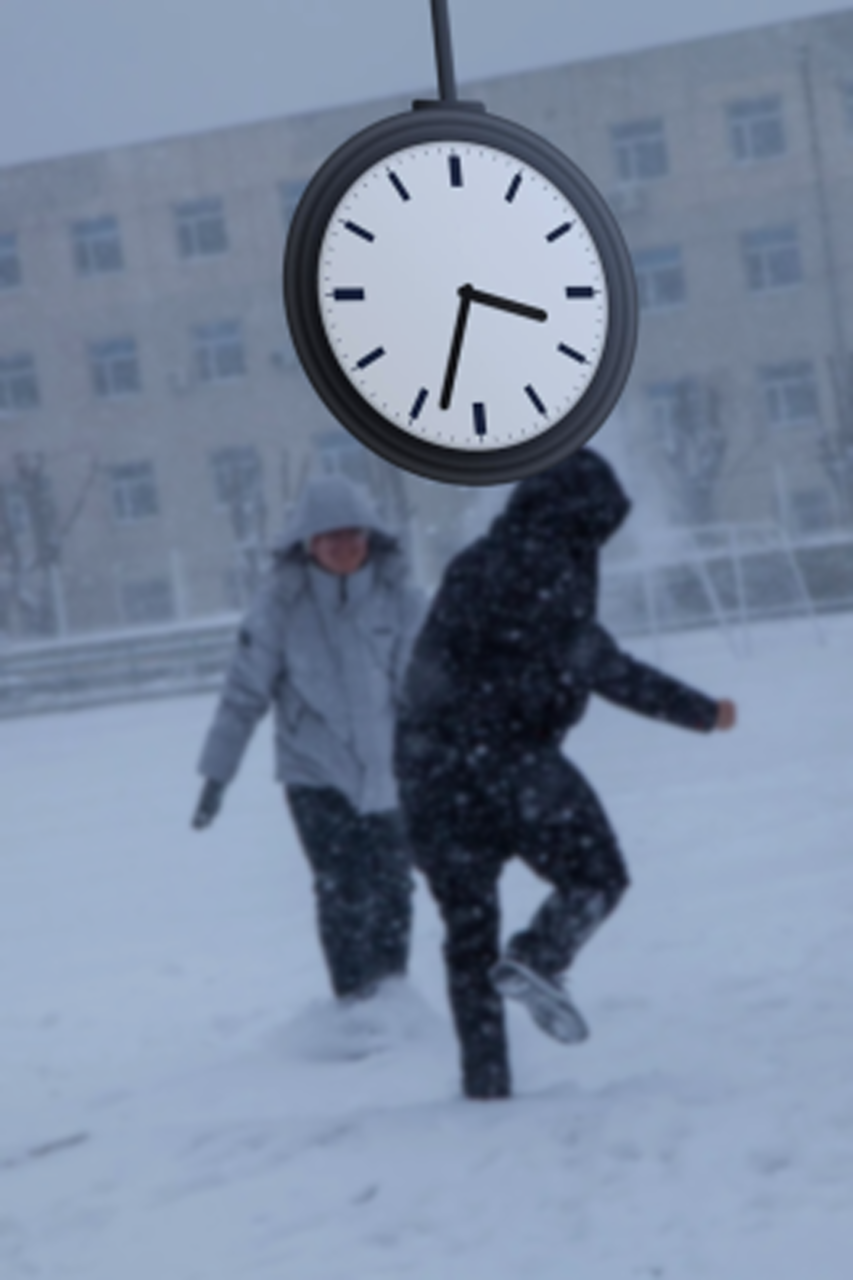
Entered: 3h33
